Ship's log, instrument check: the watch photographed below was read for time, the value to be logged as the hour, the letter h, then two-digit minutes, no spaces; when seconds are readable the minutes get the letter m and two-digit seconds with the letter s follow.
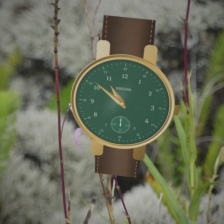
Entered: 10h51
